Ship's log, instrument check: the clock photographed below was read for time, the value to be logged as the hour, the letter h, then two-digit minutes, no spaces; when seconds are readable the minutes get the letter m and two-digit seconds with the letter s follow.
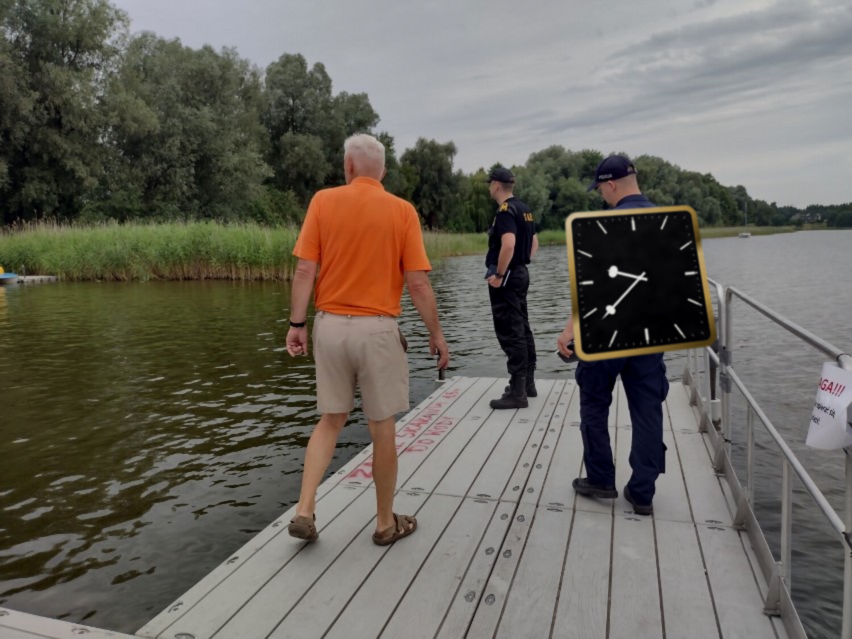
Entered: 9h38
